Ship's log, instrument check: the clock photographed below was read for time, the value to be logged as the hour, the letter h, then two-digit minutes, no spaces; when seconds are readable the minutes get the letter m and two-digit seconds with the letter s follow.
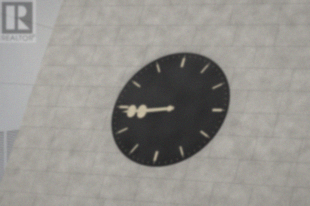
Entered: 8h44
